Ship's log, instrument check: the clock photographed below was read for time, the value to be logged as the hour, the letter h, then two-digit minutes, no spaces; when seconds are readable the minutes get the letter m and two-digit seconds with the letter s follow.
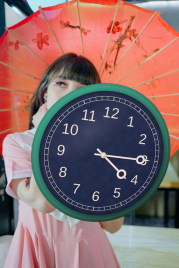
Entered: 4h15
